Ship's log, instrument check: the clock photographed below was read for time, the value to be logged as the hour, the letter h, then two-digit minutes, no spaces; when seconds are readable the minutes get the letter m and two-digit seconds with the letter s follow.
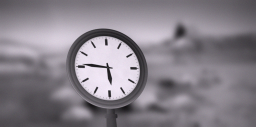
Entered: 5h46
